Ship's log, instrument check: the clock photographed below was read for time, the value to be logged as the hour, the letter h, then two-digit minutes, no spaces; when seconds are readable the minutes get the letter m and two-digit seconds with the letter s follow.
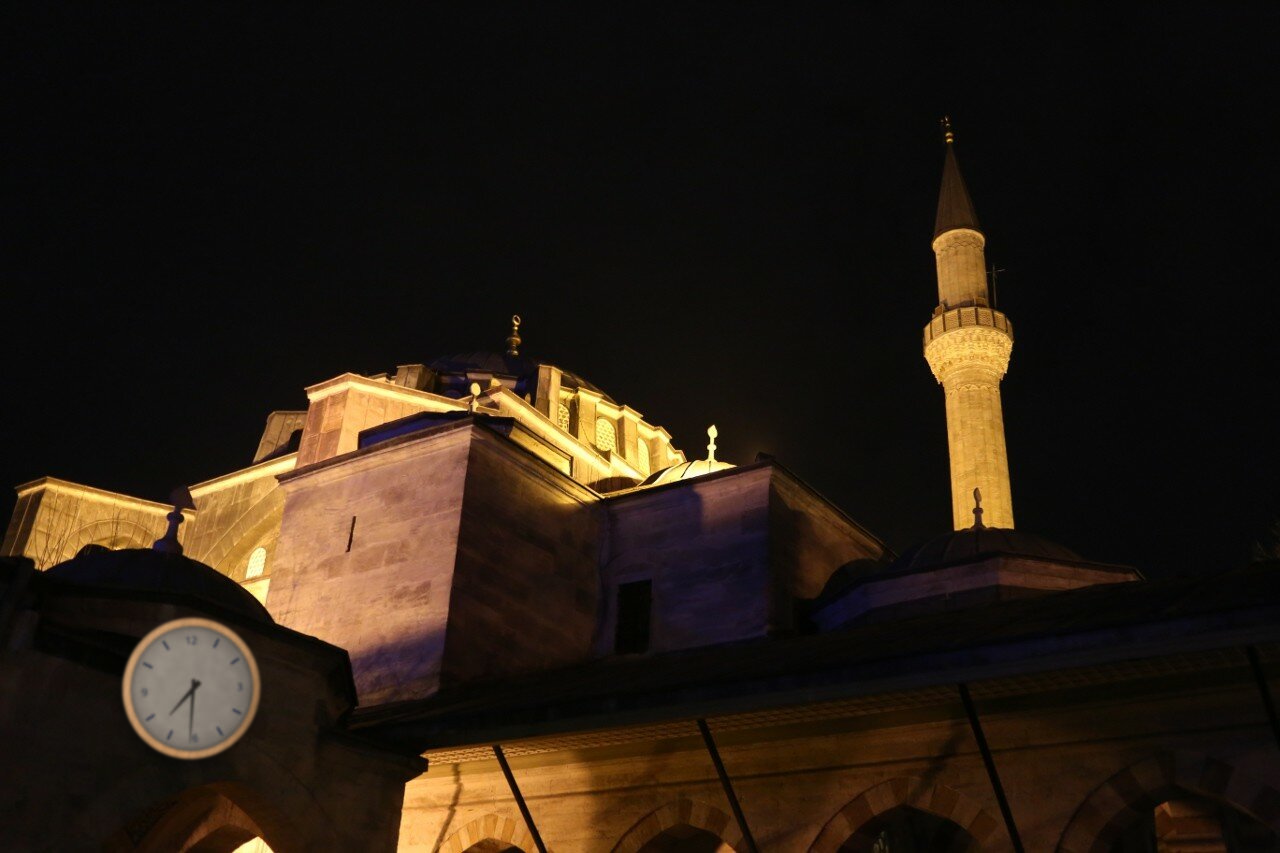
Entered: 7h31
